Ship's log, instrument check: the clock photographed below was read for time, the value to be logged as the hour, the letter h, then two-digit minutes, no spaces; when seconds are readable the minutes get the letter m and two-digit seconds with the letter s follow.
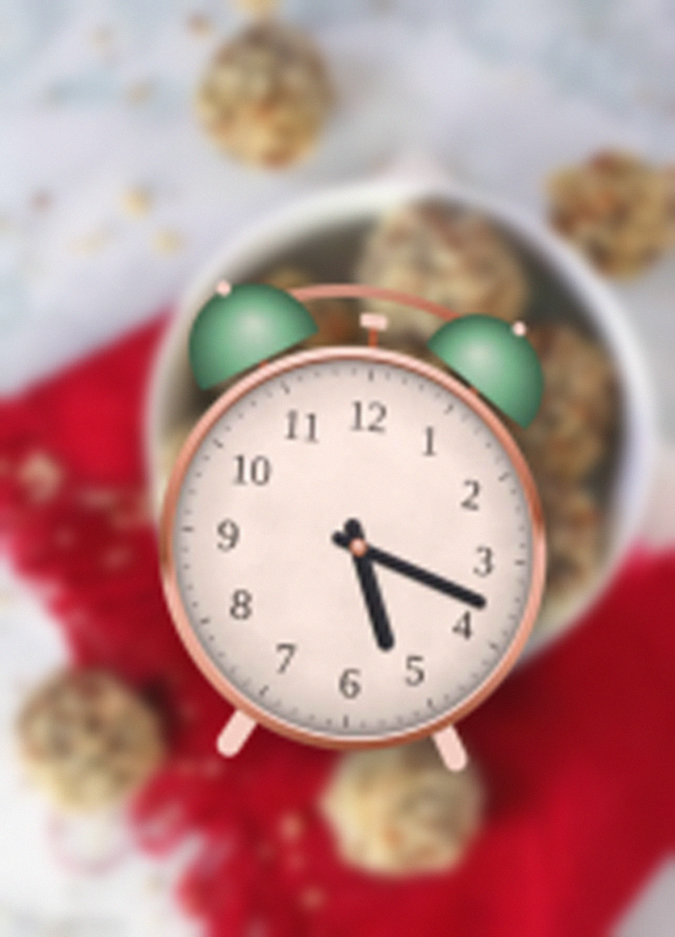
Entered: 5h18
